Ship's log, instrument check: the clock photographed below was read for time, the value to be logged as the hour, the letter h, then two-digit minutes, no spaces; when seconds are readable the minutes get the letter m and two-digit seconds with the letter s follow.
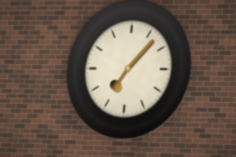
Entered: 7h07
